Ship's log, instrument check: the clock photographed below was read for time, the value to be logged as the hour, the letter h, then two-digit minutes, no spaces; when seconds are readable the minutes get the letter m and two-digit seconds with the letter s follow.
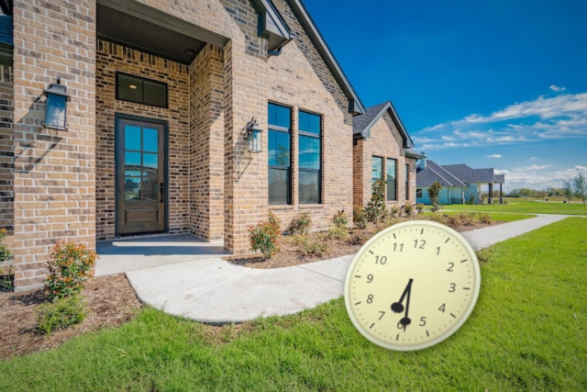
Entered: 6h29
